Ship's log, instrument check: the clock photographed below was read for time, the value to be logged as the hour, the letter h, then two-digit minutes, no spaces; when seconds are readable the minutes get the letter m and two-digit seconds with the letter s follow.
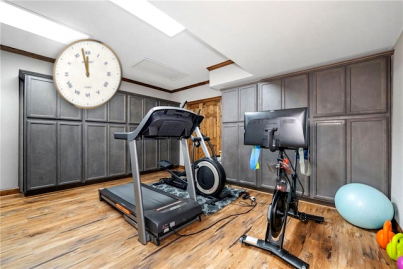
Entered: 11h58
